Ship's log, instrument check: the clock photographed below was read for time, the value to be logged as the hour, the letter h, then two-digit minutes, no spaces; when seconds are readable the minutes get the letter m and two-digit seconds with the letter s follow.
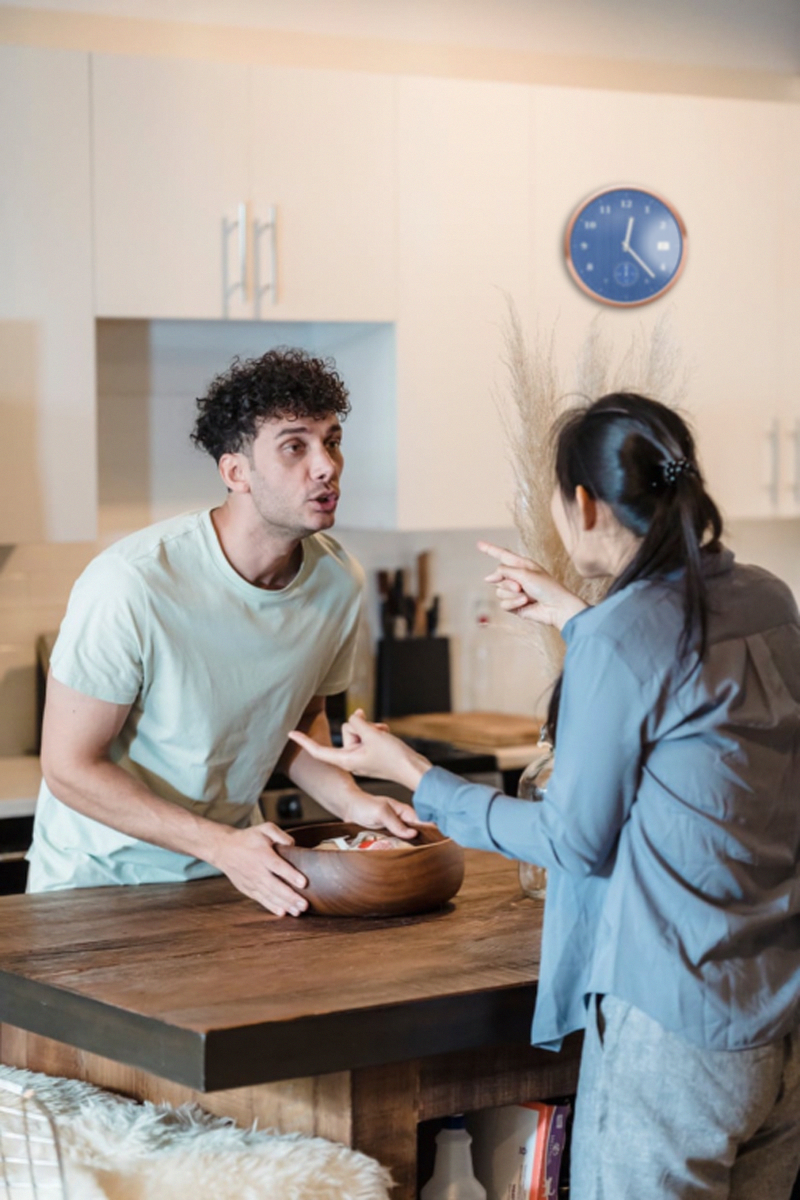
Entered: 12h23
